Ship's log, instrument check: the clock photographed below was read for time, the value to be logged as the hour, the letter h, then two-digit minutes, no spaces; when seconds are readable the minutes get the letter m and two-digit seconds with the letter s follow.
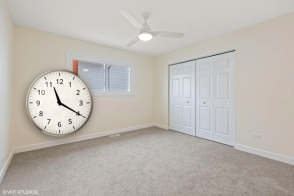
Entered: 11h20
